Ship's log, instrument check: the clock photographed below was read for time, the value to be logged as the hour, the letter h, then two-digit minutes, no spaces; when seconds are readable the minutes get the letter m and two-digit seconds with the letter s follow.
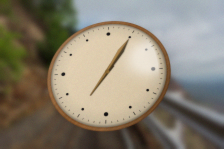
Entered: 7h05
